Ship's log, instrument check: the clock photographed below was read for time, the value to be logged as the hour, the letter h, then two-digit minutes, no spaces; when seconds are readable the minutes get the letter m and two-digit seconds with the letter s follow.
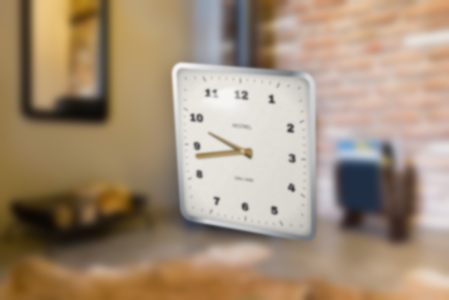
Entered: 9h43
